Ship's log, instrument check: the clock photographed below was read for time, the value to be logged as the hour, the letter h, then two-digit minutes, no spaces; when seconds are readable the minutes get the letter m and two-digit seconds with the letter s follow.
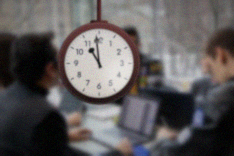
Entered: 10h59
